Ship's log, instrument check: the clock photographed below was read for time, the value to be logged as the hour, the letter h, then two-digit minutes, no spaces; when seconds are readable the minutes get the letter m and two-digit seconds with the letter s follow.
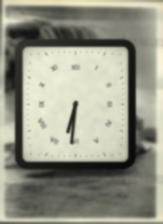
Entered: 6h31
